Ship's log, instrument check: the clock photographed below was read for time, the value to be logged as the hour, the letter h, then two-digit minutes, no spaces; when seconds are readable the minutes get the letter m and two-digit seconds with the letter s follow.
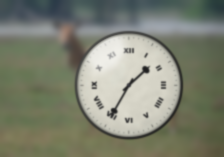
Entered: 1h35
